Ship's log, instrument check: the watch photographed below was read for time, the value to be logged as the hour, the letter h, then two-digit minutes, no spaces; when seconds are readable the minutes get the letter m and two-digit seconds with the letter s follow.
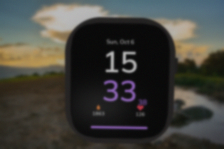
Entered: 15h33
